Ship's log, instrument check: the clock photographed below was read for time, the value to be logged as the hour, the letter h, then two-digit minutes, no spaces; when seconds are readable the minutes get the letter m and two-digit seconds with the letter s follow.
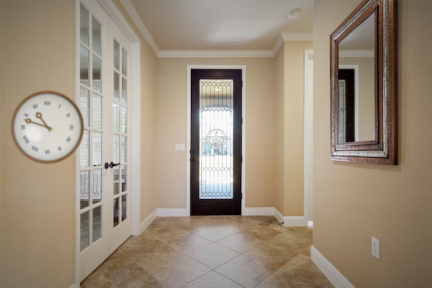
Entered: 10h48
